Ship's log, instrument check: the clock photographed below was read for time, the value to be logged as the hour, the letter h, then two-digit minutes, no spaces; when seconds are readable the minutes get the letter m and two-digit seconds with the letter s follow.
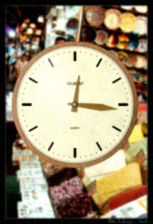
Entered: 12h16
